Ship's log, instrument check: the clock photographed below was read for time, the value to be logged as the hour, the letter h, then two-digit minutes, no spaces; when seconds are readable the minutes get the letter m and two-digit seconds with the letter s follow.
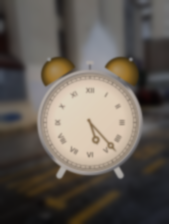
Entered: 5h23
